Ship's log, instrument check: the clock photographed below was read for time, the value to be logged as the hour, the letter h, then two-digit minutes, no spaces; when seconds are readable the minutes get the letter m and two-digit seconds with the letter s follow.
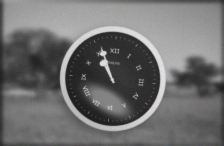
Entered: 10h56
